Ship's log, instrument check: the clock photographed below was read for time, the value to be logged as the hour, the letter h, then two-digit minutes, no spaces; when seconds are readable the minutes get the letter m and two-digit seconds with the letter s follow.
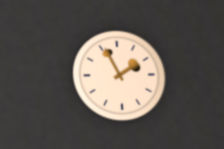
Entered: 1h56
